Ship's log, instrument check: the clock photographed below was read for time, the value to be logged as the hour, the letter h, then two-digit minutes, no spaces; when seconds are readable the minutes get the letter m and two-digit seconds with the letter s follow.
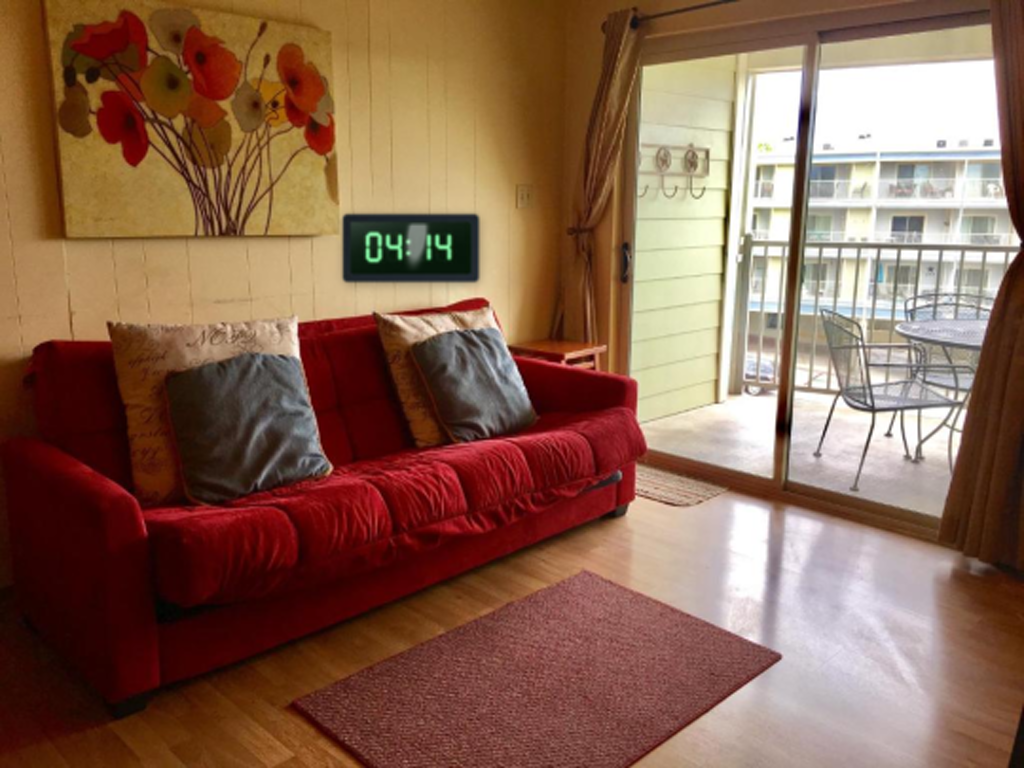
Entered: 4h14
